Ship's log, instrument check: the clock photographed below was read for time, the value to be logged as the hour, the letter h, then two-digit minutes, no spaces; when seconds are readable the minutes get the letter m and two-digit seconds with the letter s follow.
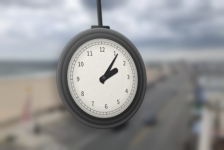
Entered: 2h06
